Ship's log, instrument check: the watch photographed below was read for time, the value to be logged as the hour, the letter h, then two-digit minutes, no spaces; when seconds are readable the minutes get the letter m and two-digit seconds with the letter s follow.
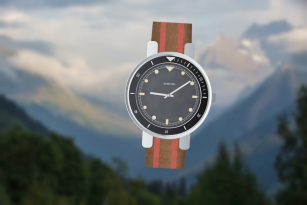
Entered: 9h09
